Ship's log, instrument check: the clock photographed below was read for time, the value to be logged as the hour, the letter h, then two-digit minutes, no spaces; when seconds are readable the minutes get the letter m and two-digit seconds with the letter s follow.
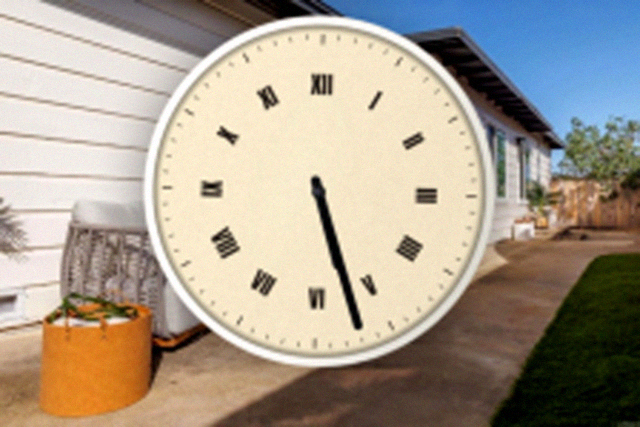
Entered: 5h27
